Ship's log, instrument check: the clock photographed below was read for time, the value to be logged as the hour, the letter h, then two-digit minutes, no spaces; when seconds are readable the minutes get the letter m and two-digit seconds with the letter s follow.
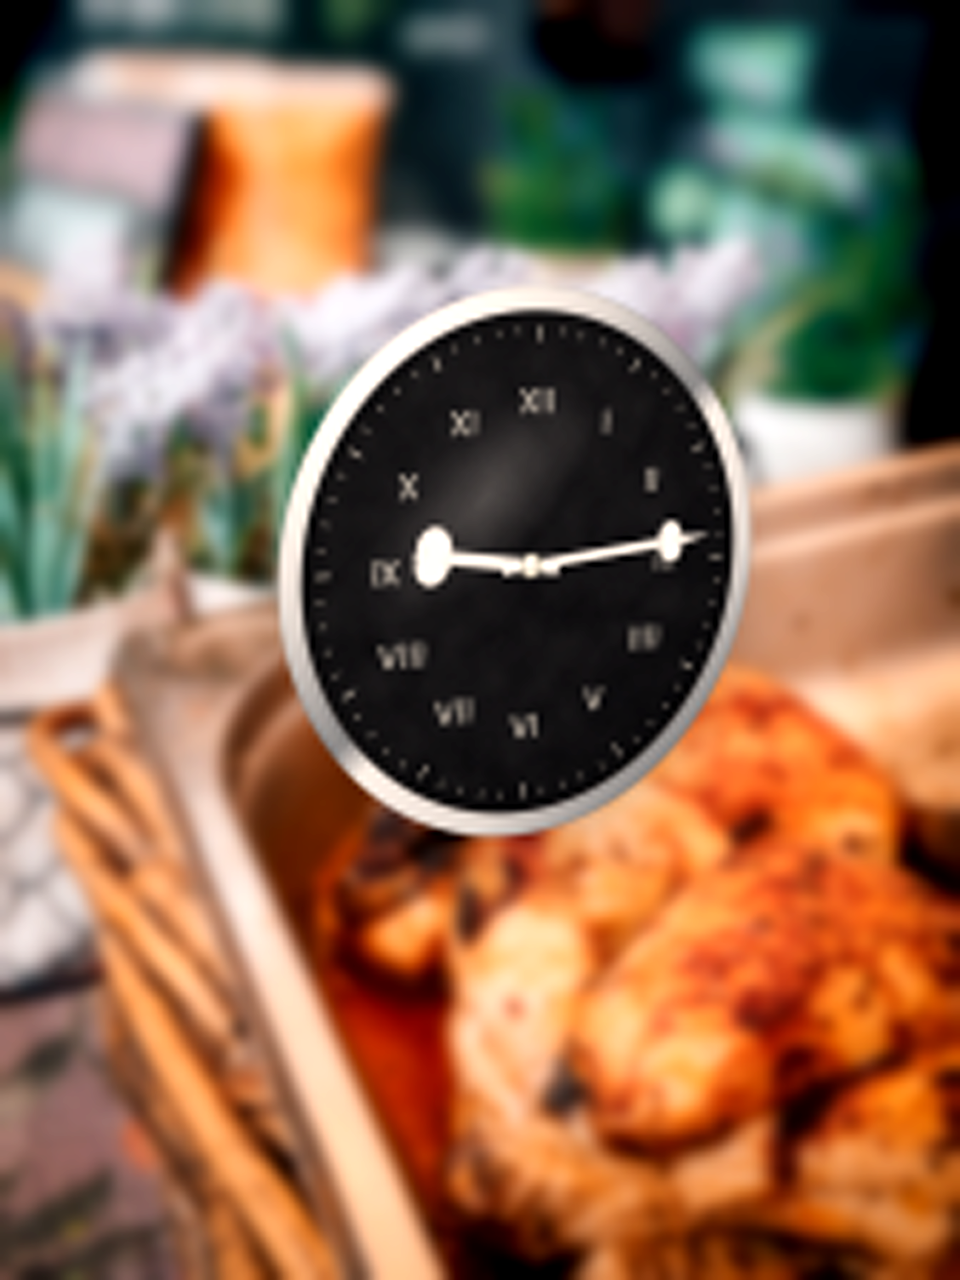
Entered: 9h14
